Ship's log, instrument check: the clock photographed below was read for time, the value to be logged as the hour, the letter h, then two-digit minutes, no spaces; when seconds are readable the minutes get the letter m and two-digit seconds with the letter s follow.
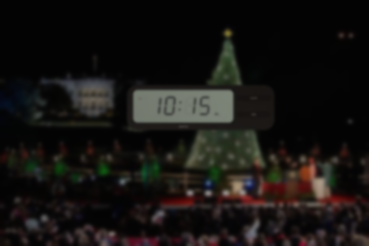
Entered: 10h15
